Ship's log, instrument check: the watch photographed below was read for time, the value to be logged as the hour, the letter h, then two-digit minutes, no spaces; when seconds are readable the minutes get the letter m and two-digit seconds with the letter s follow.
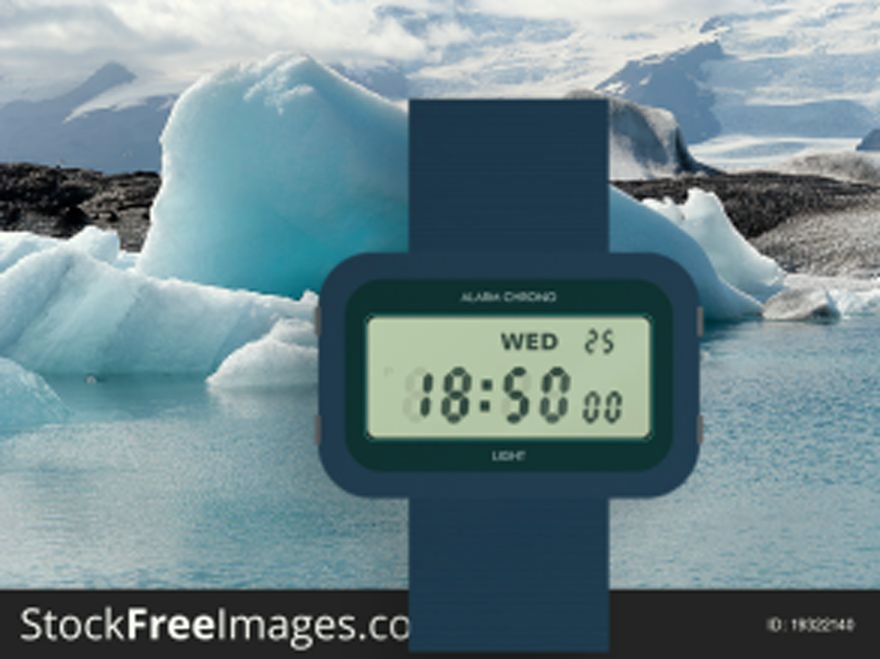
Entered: 18h50m00s
